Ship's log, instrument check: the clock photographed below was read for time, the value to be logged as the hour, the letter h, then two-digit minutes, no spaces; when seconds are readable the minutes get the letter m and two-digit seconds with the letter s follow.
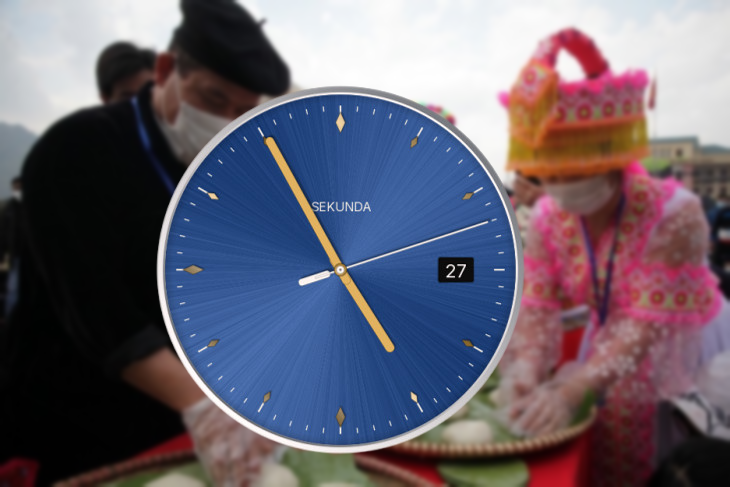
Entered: 4h55m12s
